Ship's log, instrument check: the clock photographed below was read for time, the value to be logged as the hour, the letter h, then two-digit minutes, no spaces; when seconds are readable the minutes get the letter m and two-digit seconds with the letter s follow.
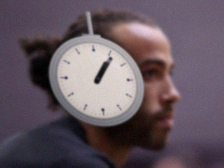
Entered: 1h06
